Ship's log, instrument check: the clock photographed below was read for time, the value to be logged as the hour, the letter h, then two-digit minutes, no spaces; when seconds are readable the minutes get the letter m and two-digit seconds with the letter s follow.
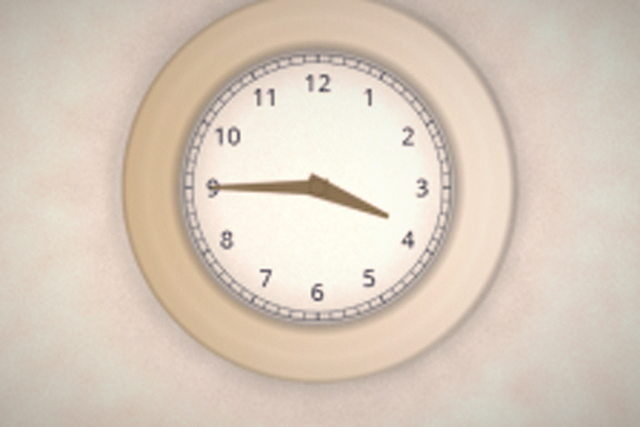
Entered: 3h45
